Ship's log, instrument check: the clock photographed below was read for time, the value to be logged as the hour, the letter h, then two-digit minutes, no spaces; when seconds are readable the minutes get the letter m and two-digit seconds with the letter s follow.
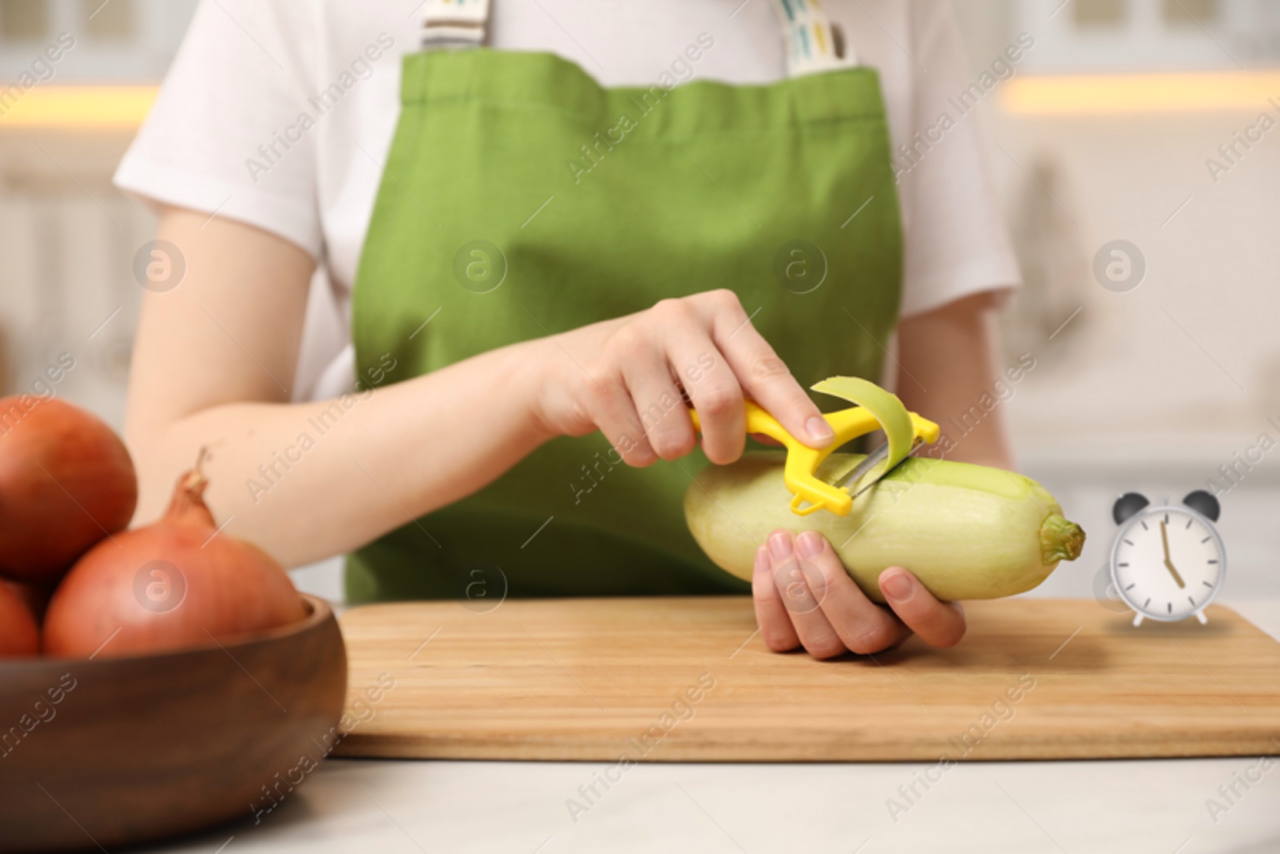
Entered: 4h59
